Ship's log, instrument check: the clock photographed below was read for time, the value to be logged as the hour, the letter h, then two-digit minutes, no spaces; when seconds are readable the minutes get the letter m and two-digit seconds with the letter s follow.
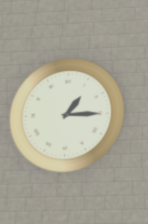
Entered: 1h15
